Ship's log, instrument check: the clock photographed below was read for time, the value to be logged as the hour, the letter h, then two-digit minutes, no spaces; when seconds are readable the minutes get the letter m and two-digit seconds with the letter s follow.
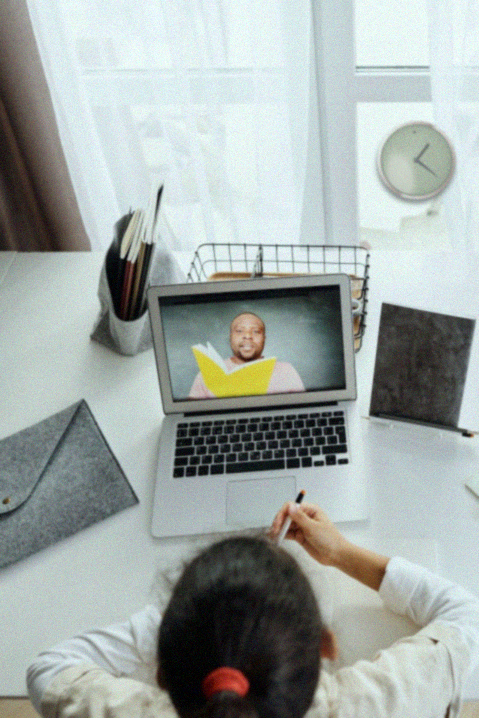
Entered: 1h22
